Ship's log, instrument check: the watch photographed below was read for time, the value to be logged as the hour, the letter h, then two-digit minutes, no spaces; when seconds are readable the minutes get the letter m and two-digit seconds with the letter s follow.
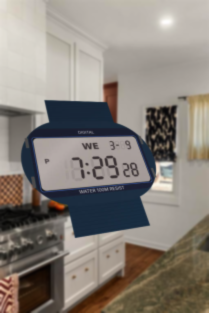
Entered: 7h29m28s
